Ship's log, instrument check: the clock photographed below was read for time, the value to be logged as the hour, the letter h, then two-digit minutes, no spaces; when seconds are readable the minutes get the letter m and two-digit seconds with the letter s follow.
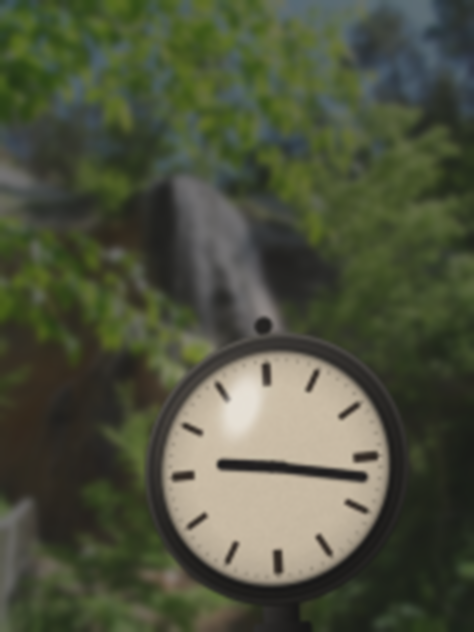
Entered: 9h17
